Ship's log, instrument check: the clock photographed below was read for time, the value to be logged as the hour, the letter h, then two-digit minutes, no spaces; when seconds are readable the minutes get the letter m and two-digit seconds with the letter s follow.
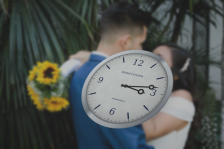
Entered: 3h13
